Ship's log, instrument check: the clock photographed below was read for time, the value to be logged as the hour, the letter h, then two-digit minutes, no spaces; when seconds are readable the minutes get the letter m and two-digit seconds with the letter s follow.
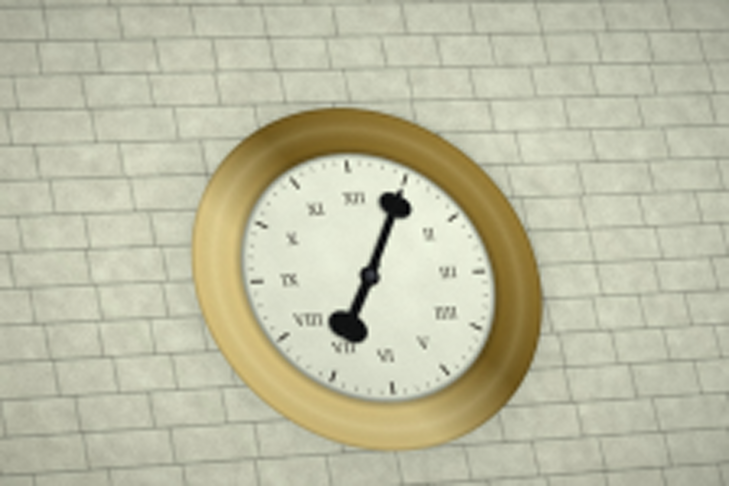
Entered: 7h05
